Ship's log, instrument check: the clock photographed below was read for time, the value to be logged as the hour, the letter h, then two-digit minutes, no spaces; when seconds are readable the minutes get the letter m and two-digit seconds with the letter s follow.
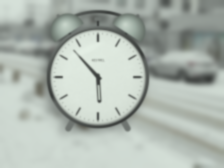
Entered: 5h53
